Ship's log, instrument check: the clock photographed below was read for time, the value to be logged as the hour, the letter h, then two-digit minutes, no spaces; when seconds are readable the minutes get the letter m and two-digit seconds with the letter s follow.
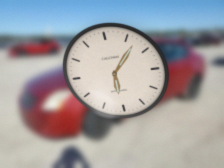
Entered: 6h07
